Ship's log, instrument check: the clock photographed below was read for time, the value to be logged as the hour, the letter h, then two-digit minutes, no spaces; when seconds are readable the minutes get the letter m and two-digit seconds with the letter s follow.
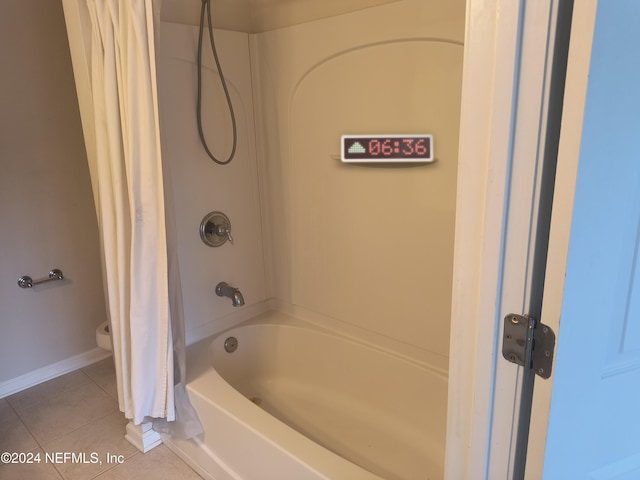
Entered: 6h36
